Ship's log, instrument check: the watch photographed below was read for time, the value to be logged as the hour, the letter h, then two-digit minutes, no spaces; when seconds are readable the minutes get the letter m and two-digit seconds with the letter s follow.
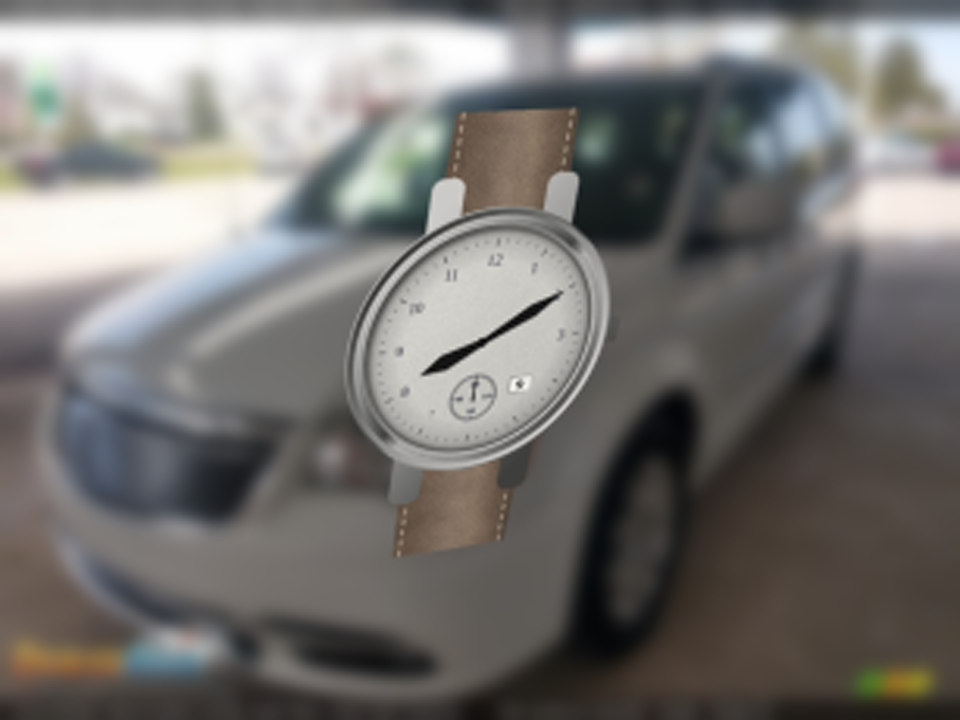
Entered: 8h10
